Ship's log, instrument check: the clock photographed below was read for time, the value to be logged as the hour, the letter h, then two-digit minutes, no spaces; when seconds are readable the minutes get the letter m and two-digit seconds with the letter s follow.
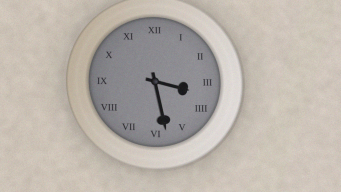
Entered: 3h28
